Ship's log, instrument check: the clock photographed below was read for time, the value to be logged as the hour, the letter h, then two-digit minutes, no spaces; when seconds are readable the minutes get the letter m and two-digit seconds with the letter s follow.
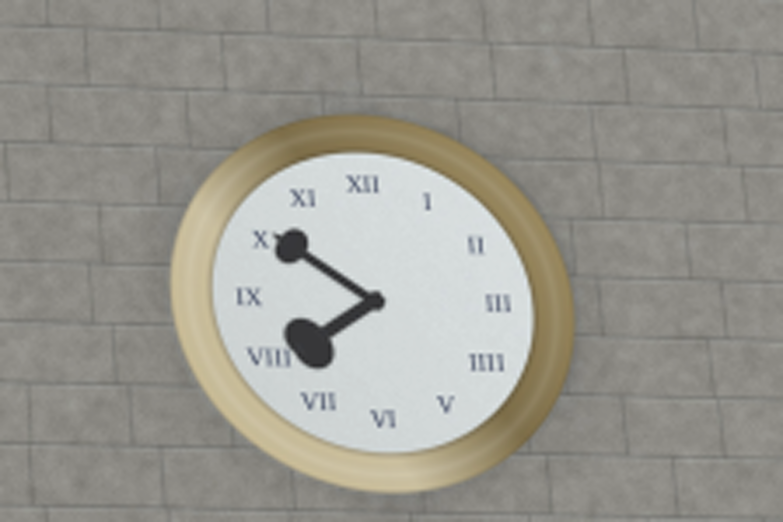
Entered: 7h51
